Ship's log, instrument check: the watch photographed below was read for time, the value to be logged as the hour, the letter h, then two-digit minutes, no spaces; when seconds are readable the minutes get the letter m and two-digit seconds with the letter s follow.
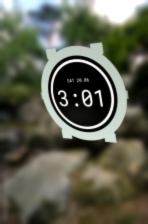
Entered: 3h01
